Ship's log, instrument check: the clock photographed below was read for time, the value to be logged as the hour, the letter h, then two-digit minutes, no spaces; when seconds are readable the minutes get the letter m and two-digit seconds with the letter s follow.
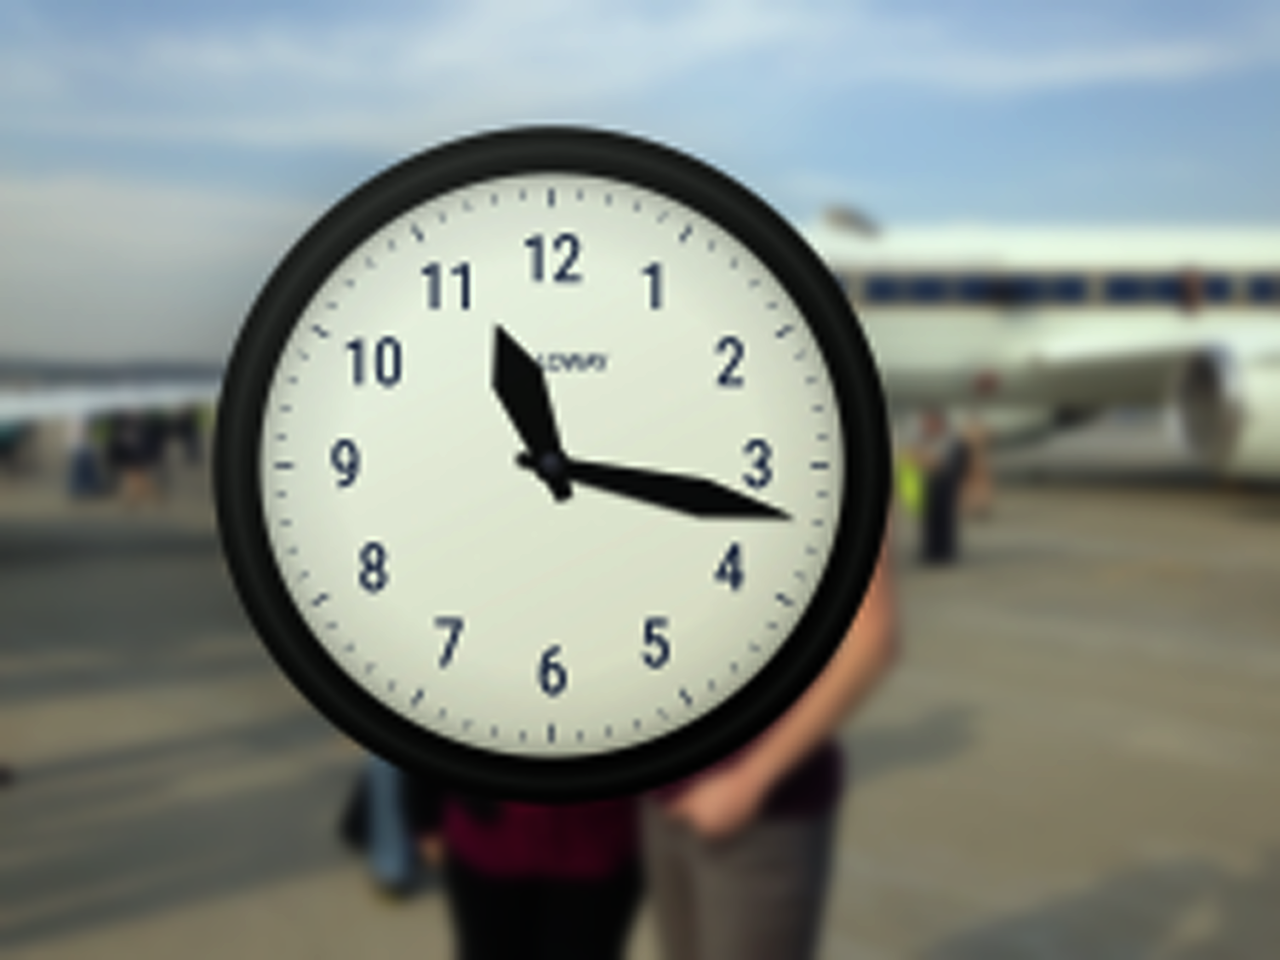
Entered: 11h17
